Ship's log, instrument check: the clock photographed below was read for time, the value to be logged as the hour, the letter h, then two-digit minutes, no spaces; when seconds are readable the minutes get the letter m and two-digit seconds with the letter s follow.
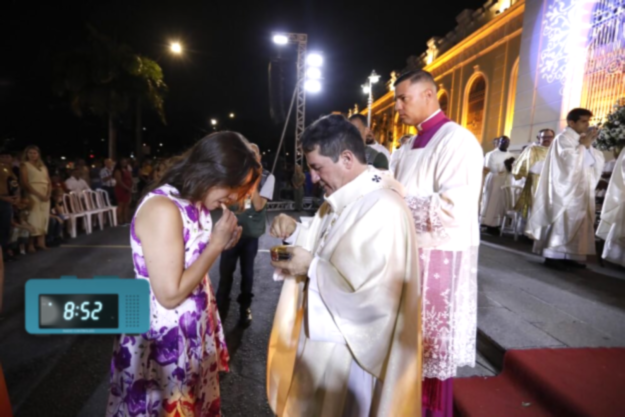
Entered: 8h52
